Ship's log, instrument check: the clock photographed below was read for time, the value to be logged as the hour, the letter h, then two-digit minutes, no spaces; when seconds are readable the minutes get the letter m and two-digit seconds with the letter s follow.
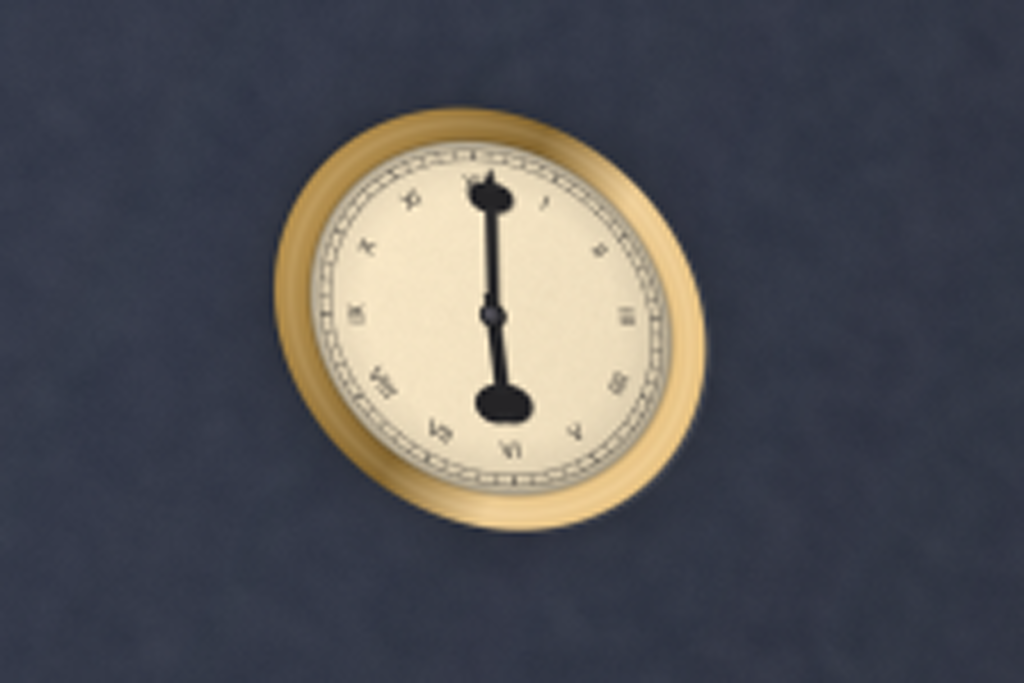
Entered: 6h01
